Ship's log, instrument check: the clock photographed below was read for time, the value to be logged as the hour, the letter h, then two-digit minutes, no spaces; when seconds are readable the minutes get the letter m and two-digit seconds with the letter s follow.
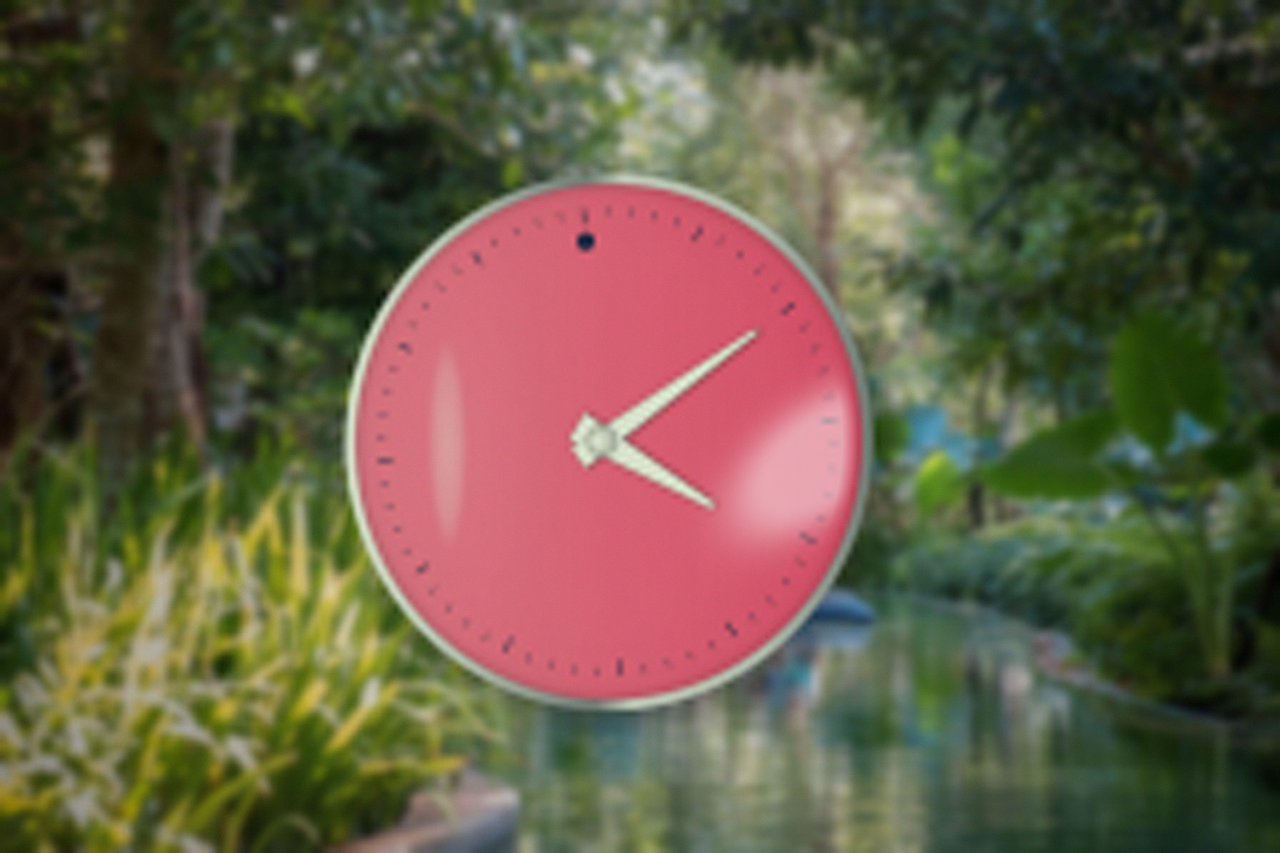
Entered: 4h10
